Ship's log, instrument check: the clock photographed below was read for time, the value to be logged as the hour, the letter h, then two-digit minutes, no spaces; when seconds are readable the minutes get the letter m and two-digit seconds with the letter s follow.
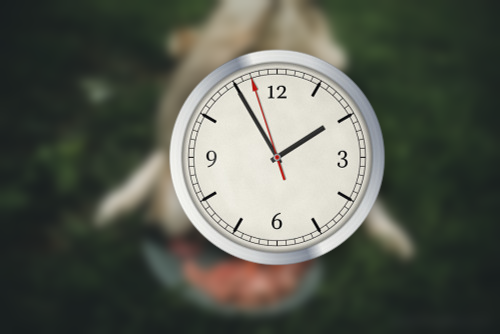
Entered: 1h54m57s
